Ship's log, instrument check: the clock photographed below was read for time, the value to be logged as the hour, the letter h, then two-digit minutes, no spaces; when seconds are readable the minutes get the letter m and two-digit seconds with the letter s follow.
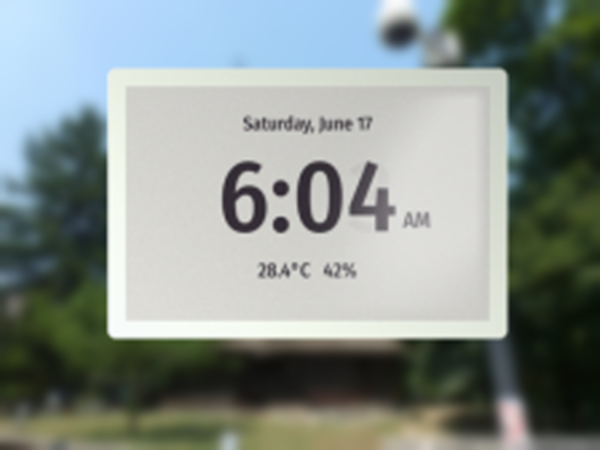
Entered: 6h04
